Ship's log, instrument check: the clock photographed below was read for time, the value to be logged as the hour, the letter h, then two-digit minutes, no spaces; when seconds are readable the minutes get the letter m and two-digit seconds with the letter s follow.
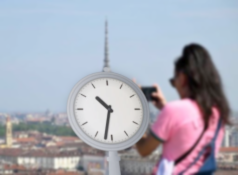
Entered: 10h32
